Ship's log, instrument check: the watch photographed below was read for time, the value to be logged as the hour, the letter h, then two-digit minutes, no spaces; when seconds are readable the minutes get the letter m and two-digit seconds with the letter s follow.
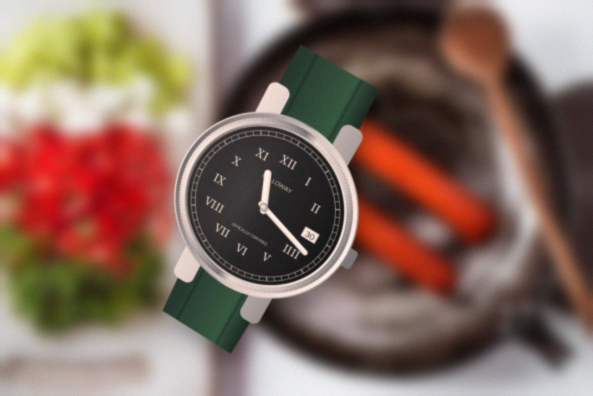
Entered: 11h18
